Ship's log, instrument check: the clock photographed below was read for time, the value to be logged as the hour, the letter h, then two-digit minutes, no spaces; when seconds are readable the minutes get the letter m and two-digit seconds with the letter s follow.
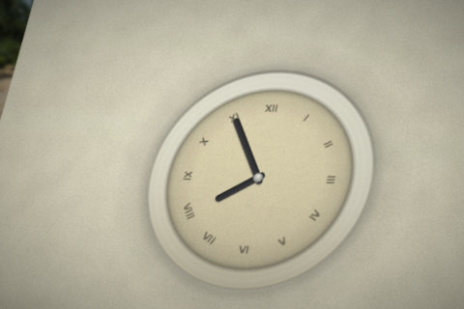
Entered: 7h55
